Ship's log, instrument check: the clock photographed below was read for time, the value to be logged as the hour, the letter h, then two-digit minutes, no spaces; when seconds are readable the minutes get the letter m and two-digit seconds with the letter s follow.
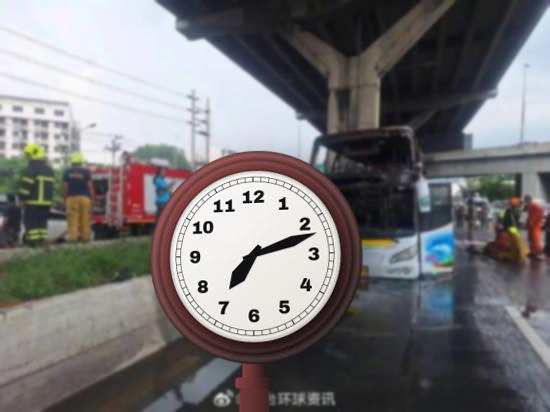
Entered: 7h12
